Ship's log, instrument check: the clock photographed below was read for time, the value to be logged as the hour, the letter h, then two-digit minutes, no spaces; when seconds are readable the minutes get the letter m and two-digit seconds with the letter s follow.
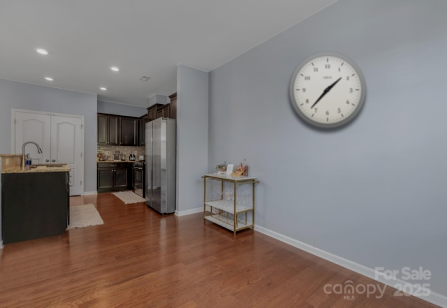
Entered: 1h37
